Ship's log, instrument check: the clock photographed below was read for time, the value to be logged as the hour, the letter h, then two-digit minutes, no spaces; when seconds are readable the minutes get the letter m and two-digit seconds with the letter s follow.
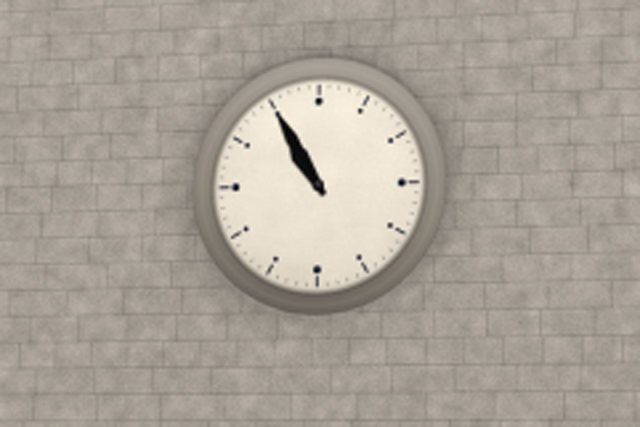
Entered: 10h55
